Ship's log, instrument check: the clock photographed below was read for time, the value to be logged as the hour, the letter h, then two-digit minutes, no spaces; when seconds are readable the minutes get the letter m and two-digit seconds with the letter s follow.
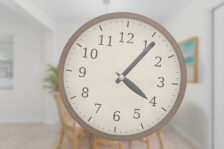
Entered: 4h06
